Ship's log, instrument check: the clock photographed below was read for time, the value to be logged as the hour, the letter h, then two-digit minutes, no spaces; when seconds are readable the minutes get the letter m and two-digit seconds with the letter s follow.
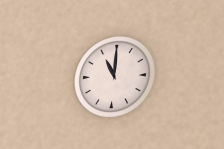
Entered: 11h00
